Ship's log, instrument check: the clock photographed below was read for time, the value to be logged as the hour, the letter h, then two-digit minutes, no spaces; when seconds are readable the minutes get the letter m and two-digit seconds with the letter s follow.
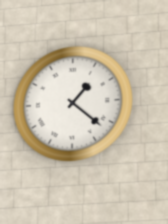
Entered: 1h22
